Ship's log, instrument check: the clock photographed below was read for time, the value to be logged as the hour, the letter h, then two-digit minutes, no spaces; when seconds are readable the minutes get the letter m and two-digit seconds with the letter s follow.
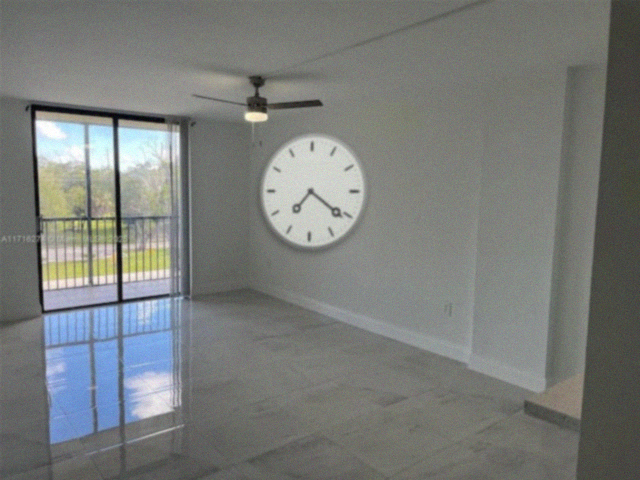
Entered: 7h21
